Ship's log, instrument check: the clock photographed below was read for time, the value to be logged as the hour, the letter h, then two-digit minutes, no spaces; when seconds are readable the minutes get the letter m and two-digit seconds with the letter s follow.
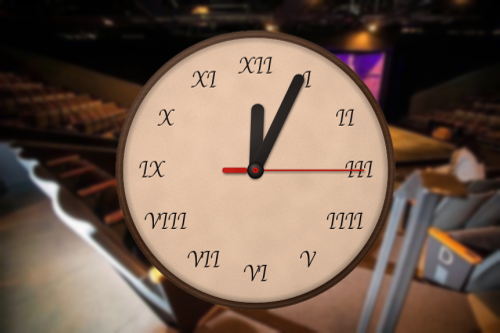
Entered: 12h04m15s
